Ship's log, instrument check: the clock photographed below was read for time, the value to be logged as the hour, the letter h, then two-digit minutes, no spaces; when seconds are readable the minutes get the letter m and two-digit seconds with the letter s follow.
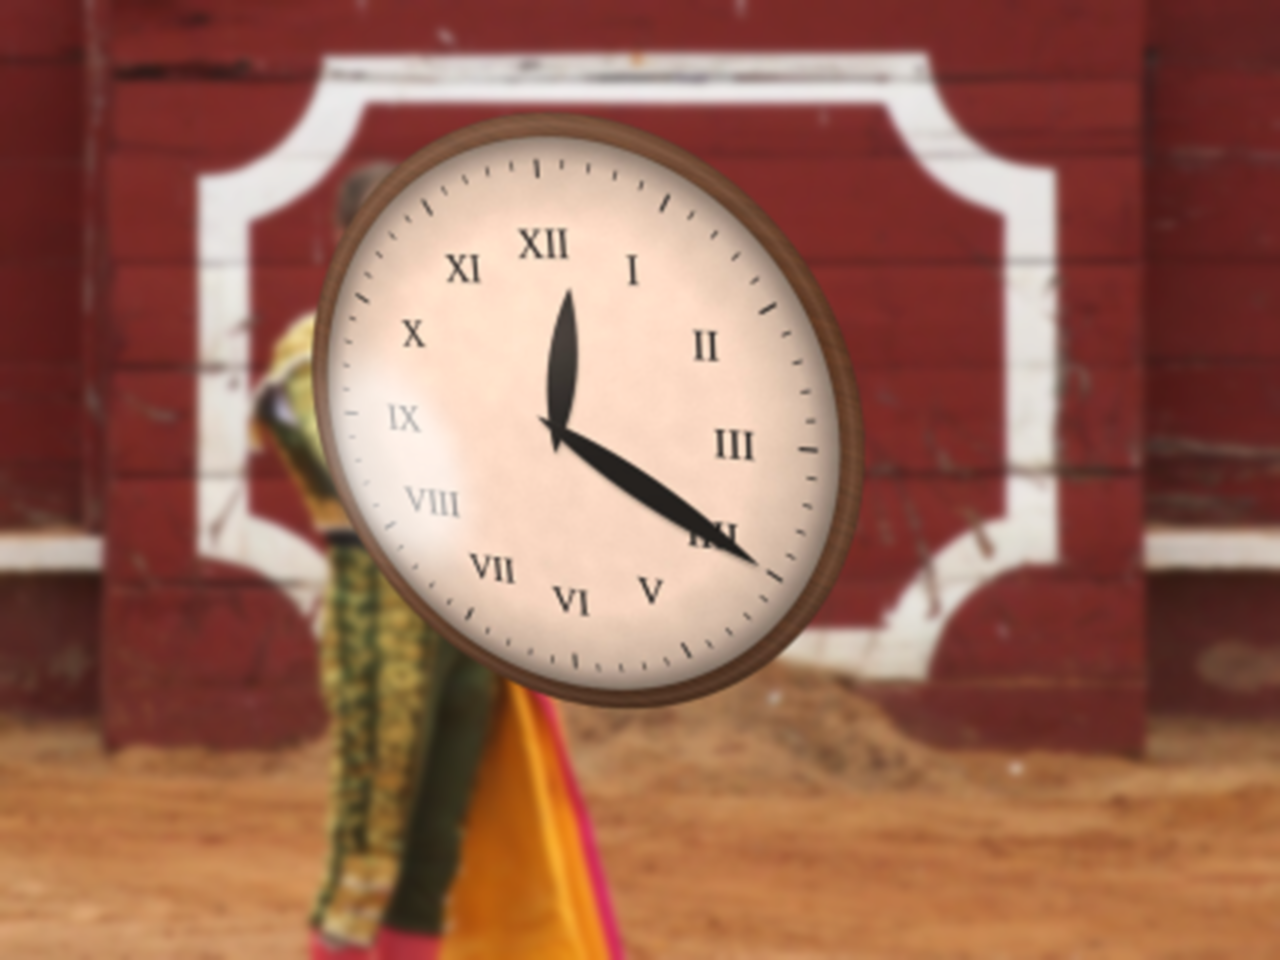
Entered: 12h20
